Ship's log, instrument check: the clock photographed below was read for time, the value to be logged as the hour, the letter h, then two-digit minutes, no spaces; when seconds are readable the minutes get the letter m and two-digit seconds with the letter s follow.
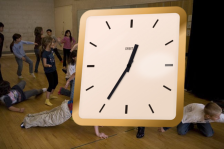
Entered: 12h35
